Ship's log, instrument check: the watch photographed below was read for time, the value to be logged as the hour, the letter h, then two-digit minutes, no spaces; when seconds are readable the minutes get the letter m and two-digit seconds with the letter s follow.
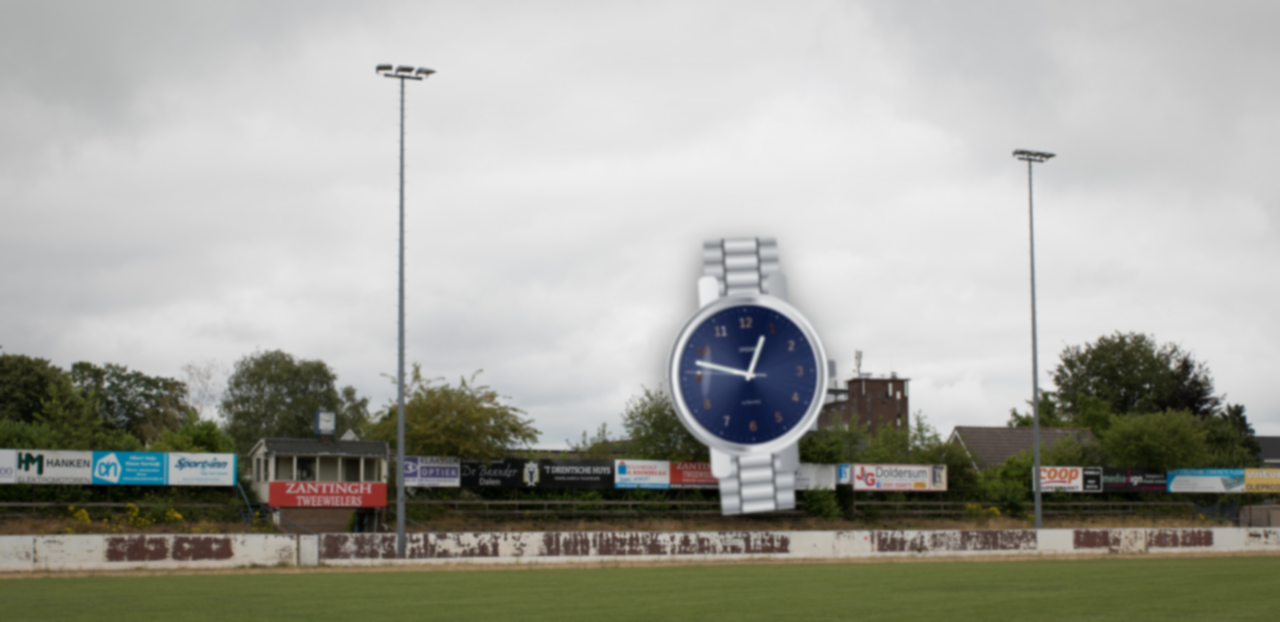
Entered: 12h47m46s
